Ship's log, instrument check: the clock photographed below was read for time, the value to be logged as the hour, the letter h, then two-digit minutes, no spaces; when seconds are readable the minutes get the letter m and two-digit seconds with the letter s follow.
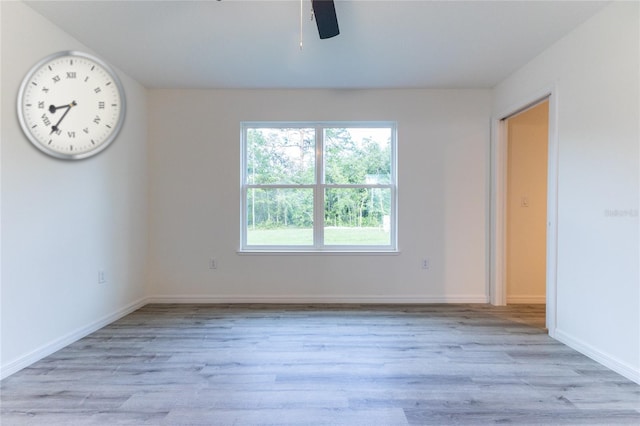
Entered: 8h36
